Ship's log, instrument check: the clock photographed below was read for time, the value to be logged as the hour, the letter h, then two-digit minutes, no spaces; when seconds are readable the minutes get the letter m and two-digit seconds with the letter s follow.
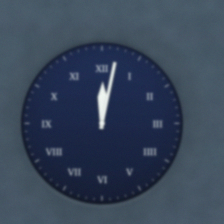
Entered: 12h02
